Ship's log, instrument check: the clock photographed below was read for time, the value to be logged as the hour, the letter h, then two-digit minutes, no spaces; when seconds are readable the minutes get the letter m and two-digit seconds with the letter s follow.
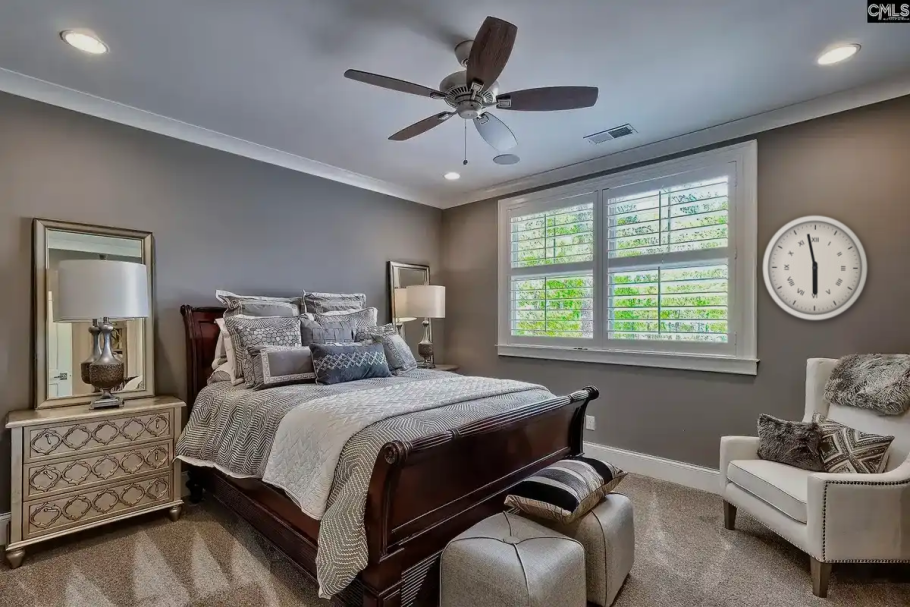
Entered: 5h58
